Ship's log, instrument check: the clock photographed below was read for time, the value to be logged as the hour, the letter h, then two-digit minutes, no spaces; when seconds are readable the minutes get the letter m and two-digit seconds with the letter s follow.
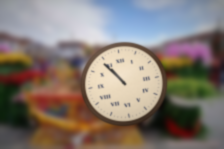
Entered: 10h54
